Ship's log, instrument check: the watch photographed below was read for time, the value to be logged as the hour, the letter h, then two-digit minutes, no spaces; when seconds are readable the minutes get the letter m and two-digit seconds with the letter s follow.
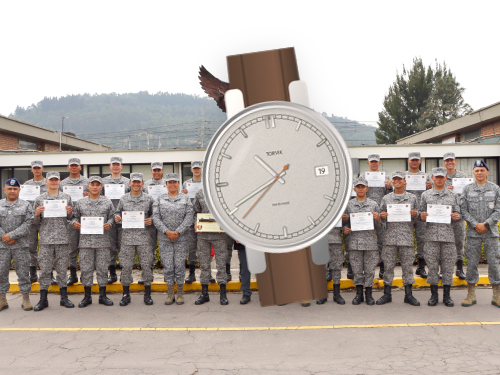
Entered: 10h40m38s
